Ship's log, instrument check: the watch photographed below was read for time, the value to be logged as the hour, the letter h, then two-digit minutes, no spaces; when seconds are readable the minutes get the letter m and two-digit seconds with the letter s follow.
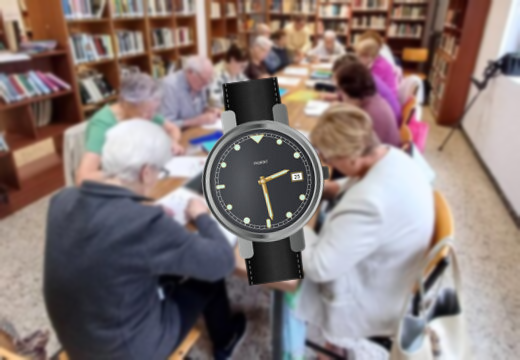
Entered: 2h29
